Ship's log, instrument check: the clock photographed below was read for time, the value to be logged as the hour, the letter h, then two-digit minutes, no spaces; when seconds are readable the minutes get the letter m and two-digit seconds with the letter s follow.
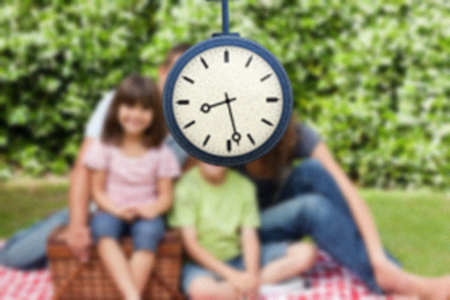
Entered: 8h28
